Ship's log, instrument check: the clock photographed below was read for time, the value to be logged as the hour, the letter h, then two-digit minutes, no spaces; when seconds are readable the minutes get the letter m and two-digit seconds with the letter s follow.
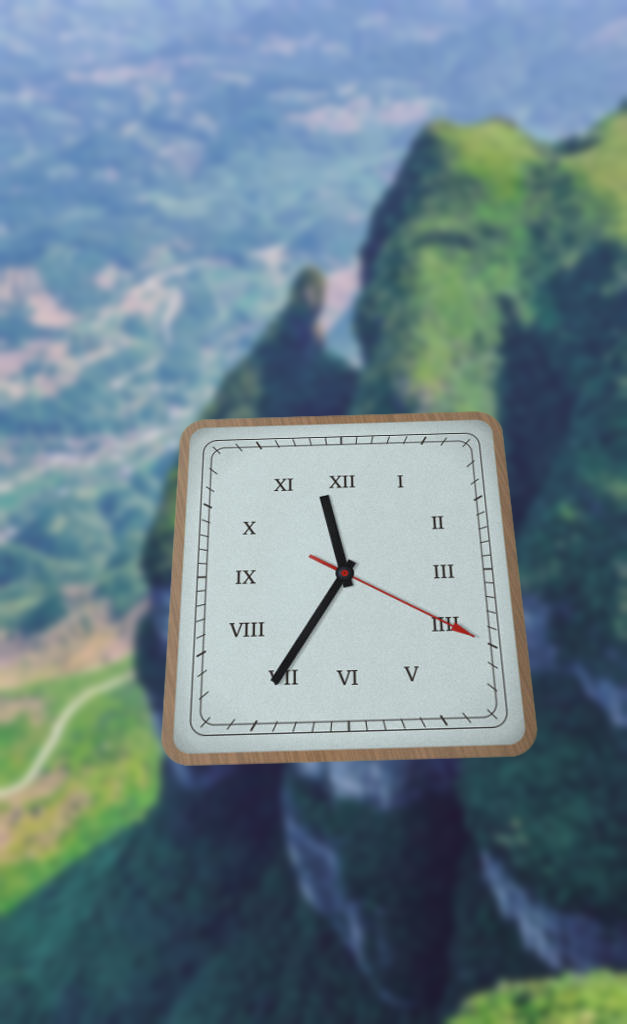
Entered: 11h35m20s
